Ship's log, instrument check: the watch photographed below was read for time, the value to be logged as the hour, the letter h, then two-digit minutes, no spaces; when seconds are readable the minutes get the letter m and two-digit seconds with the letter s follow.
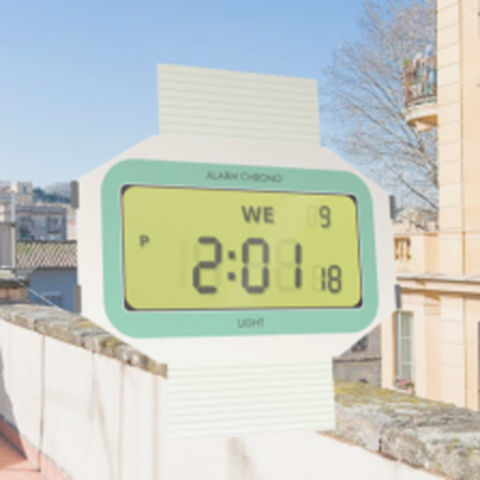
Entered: 2h01m18s
